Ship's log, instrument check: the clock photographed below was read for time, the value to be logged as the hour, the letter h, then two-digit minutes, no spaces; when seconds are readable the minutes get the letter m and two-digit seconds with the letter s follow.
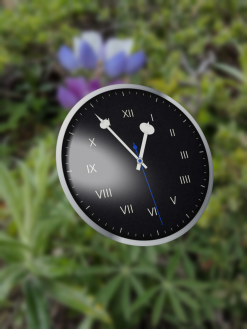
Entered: 12h54m29s
